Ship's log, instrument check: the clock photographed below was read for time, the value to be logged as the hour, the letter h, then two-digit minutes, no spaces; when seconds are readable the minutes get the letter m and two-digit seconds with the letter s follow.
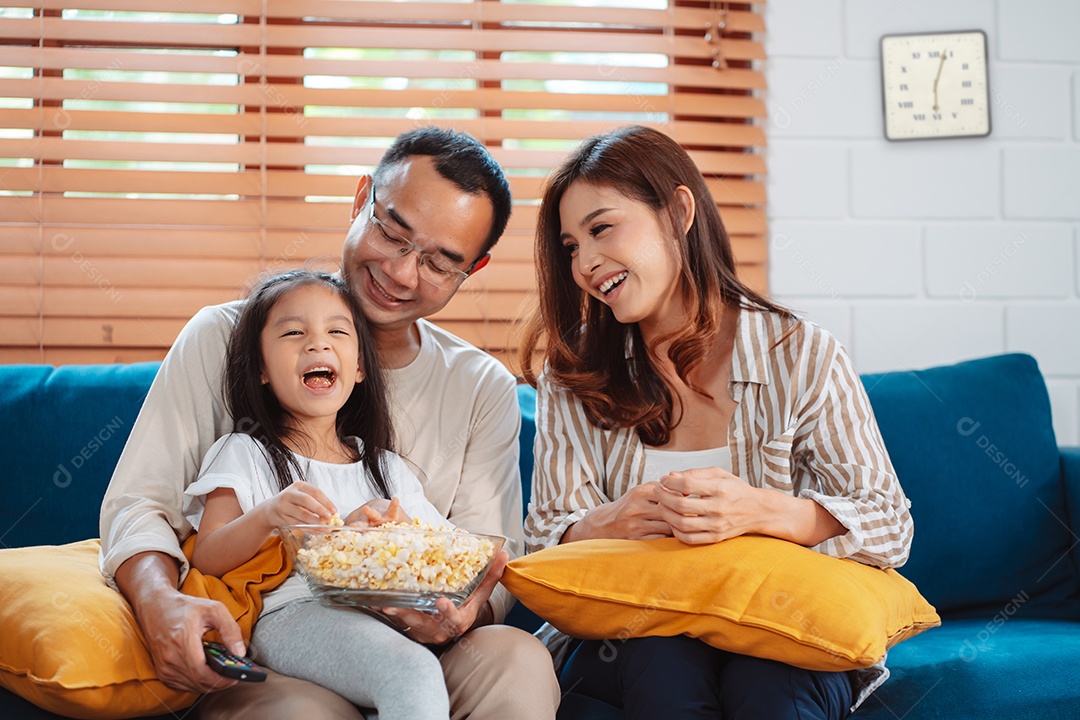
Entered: 6h03
